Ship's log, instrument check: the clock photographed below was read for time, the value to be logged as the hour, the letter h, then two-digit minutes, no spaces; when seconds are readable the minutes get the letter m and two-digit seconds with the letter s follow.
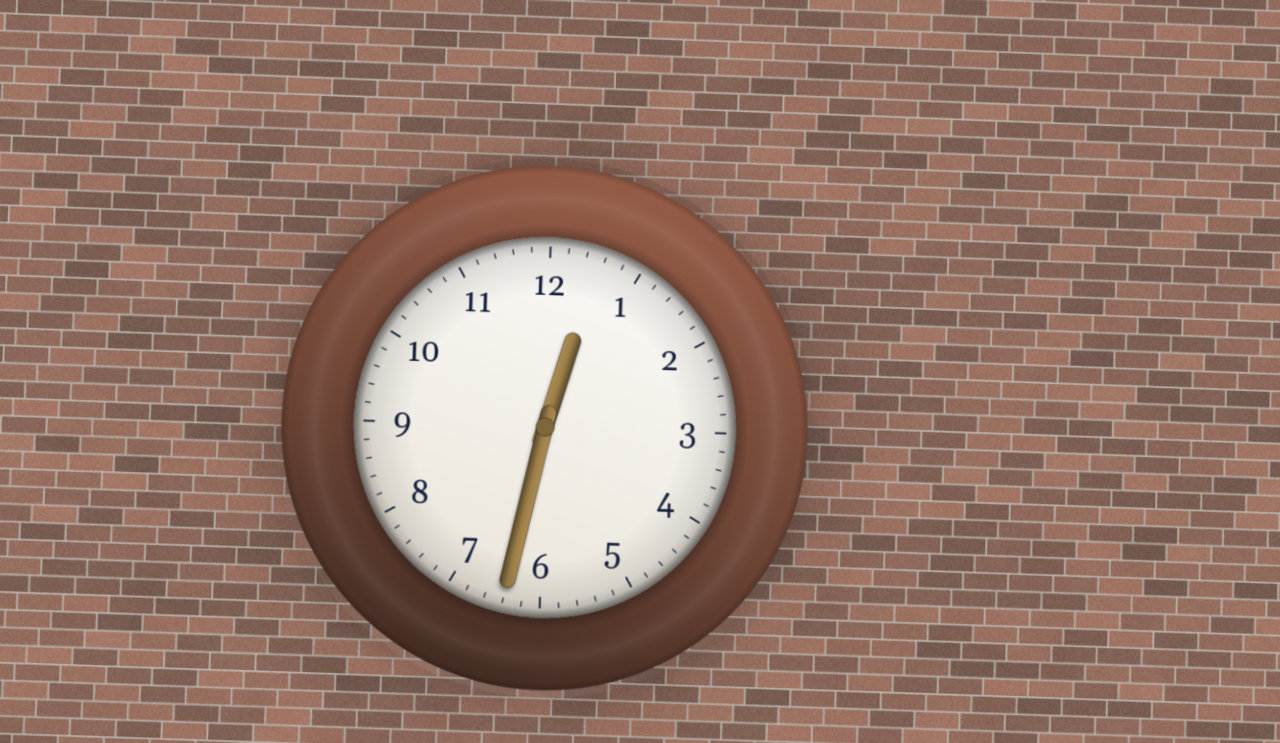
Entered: 12h32
